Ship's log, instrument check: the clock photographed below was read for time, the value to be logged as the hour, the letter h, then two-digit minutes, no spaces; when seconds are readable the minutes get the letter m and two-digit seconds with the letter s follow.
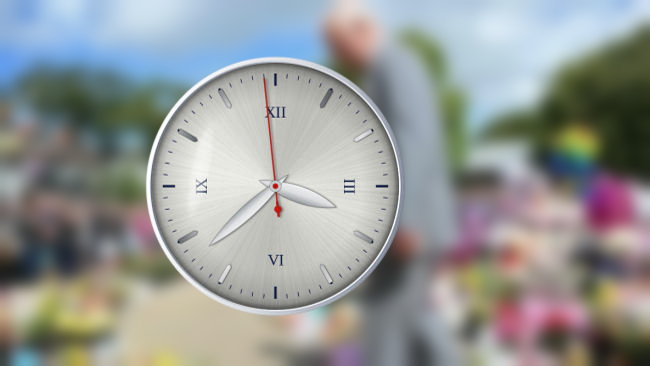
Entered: 3h37m59s
